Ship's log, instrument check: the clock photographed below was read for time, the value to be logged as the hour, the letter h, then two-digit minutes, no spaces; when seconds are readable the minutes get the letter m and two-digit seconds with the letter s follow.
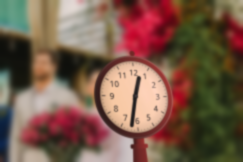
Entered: 12h32
